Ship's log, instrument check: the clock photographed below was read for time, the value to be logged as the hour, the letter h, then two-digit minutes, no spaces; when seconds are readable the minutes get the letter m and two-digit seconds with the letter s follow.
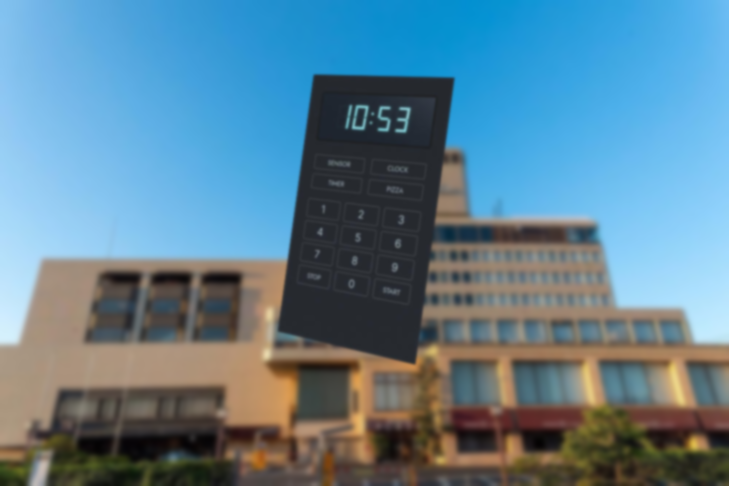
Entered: 10h53
